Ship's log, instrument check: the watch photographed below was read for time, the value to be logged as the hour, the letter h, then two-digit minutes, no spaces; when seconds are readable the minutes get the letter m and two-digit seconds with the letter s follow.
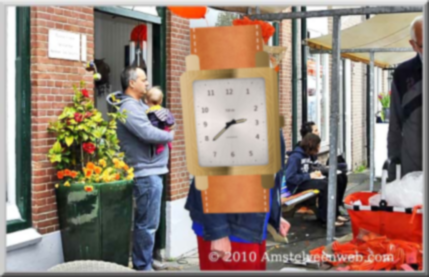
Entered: 2h38
